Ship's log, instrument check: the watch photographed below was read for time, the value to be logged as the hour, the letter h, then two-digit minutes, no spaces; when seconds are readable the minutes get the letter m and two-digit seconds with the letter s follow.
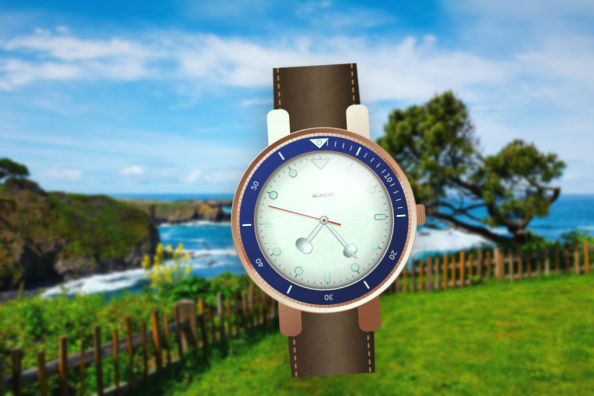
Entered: 7h23m48s
